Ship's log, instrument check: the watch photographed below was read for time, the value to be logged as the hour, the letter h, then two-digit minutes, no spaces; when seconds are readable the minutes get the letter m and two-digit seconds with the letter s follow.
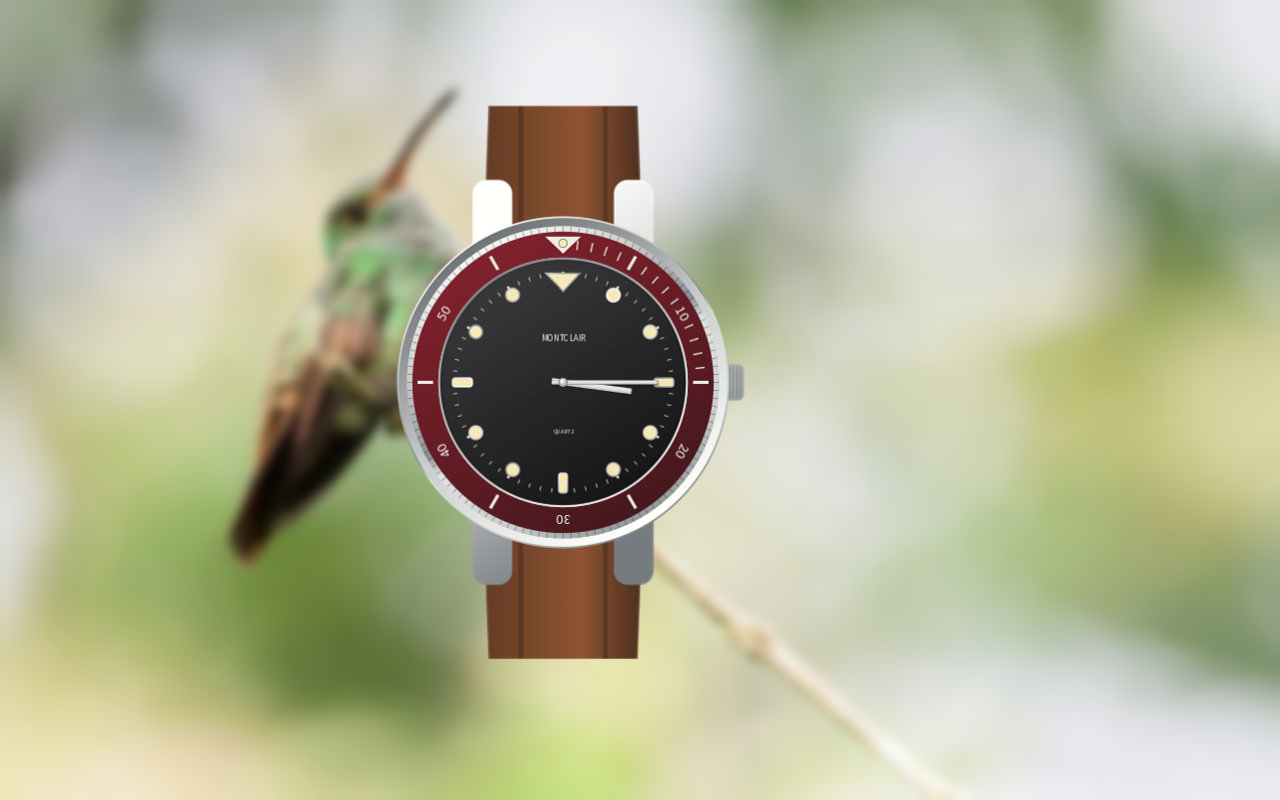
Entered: 3h15
